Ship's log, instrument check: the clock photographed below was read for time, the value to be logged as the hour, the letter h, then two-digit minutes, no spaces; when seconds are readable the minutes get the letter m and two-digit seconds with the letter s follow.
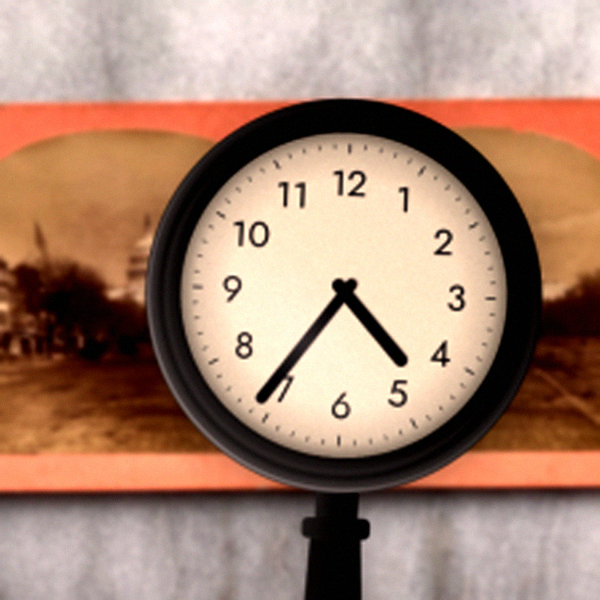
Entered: 4h36
